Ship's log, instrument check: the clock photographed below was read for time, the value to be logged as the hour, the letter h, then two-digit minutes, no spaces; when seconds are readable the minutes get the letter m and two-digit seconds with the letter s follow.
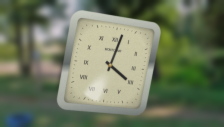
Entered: 4h02
